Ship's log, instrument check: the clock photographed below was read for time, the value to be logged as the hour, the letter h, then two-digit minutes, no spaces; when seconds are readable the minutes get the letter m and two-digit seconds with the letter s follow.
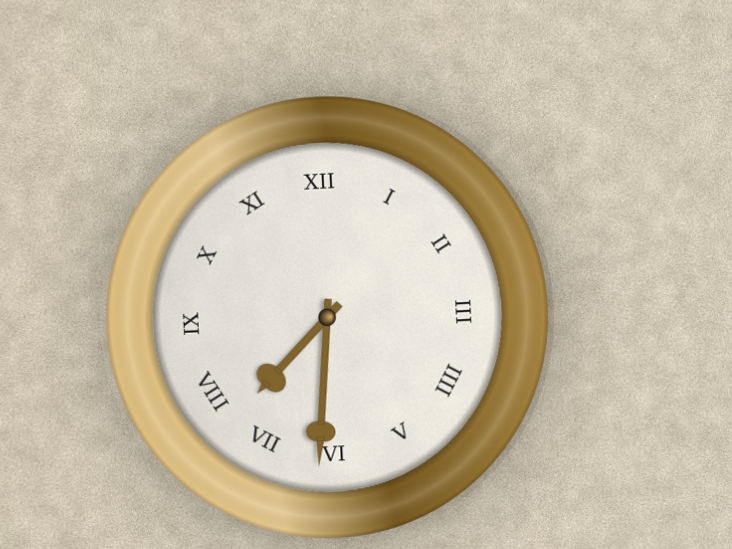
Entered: 7h31
